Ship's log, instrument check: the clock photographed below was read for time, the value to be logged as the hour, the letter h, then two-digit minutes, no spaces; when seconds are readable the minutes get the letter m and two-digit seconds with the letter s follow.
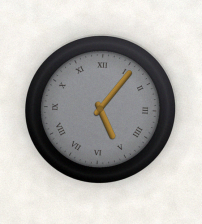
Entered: 5h06
